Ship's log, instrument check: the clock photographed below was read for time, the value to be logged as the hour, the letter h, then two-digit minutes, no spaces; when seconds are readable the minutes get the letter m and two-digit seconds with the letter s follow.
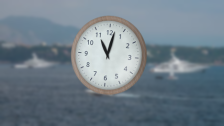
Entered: 11h02
